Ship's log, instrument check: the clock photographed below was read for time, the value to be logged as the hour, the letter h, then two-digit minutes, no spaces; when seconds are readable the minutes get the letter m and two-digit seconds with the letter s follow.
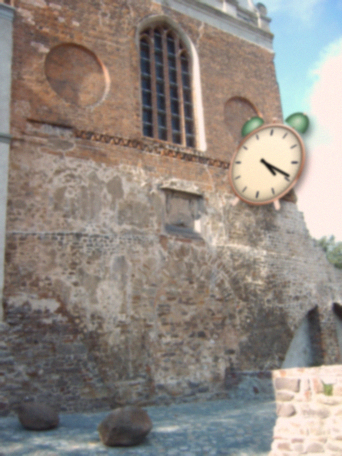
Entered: 4h19
